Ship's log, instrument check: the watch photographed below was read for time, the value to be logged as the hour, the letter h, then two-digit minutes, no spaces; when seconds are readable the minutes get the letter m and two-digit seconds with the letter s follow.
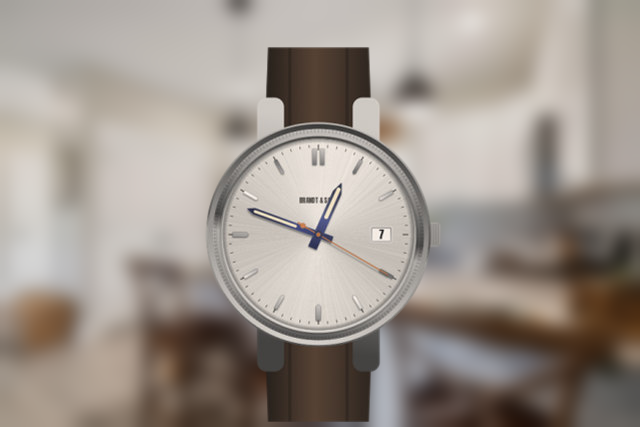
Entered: 12h48m20s
